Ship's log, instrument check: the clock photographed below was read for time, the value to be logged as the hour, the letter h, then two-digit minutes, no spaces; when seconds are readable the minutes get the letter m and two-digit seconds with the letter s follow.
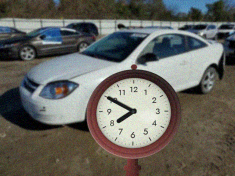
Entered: 7h50
